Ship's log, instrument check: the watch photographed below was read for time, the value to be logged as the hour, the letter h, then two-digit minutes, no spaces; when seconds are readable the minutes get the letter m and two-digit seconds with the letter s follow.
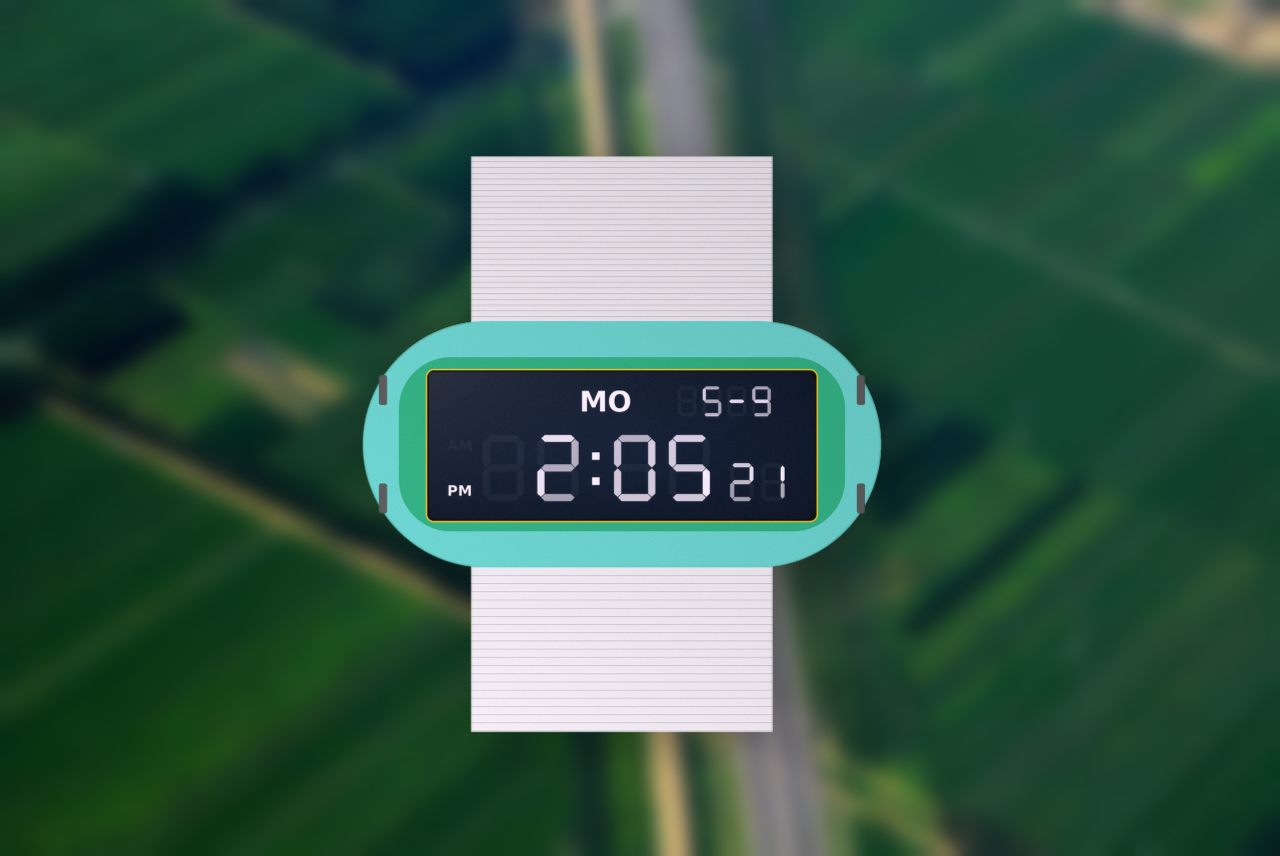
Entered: 2h05m21s
